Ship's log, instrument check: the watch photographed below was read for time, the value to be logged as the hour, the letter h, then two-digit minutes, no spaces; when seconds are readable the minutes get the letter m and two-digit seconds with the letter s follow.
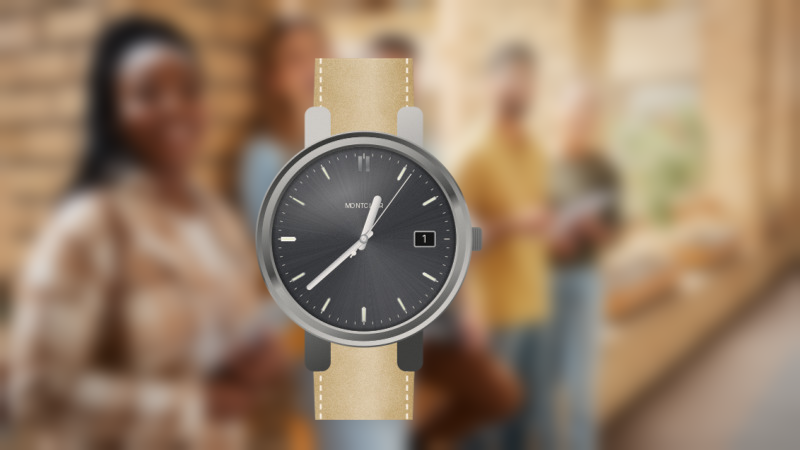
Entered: 12h38m06s
